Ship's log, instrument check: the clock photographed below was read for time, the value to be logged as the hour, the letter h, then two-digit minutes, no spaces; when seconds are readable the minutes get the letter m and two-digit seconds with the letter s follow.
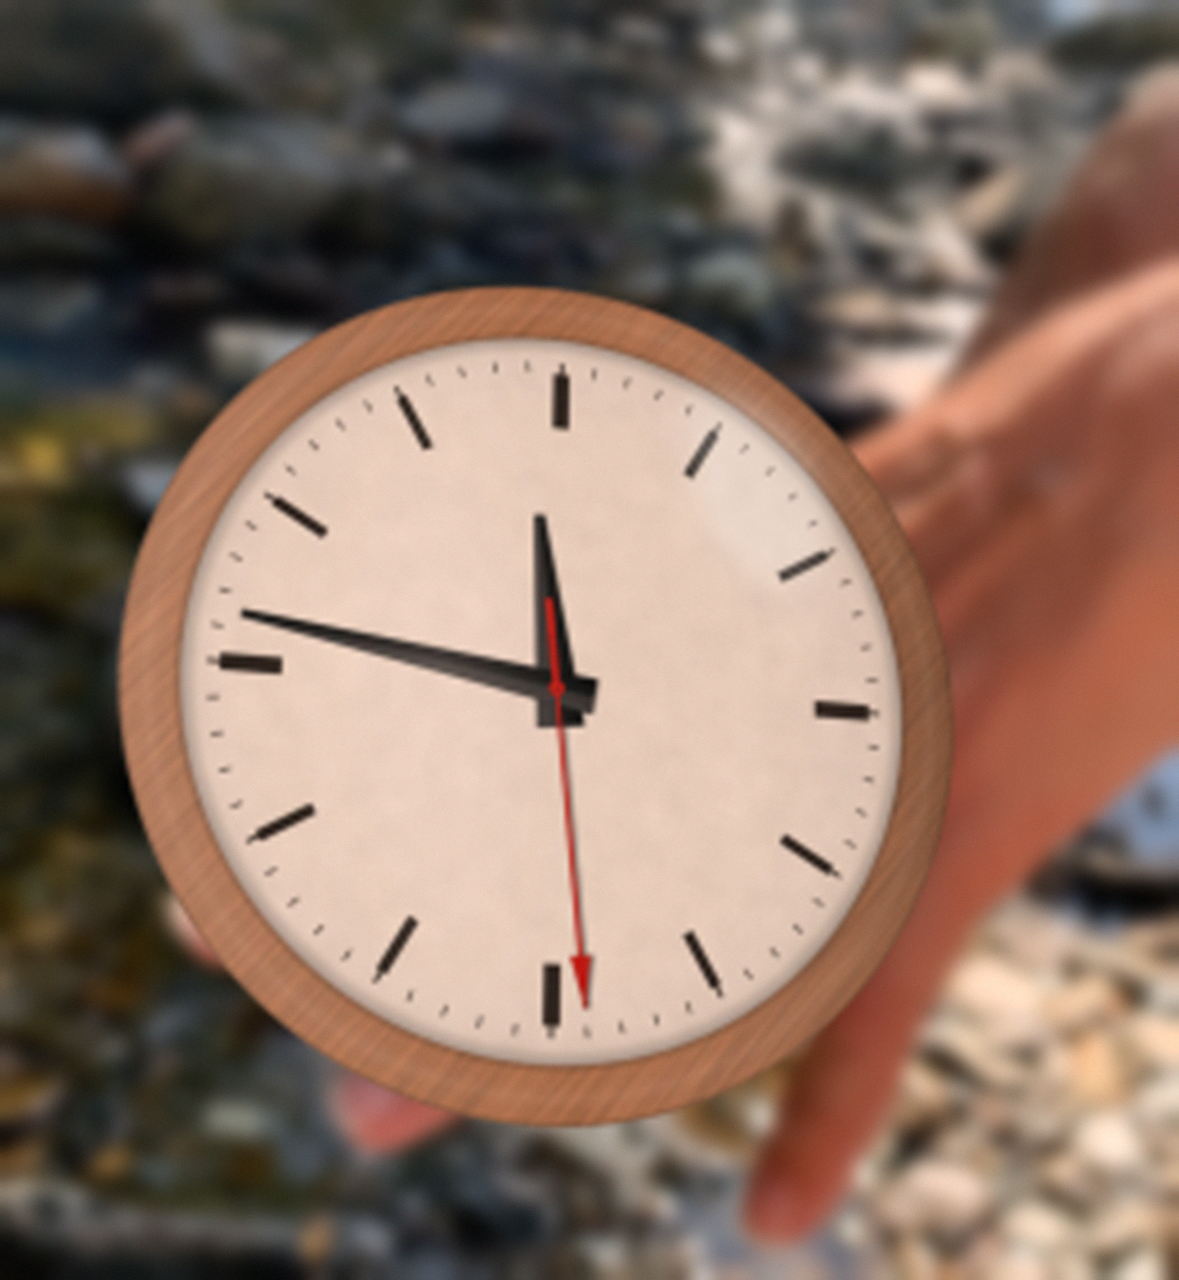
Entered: 11h46m29s
